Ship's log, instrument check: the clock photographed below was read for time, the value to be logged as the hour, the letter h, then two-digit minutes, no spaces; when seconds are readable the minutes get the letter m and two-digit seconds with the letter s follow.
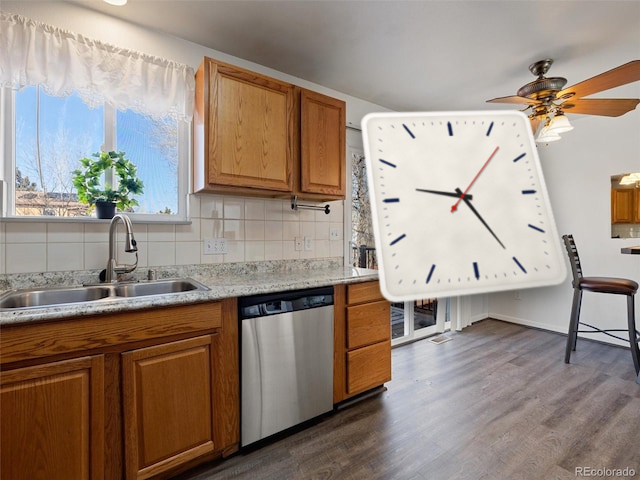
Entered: 9h25m07s
